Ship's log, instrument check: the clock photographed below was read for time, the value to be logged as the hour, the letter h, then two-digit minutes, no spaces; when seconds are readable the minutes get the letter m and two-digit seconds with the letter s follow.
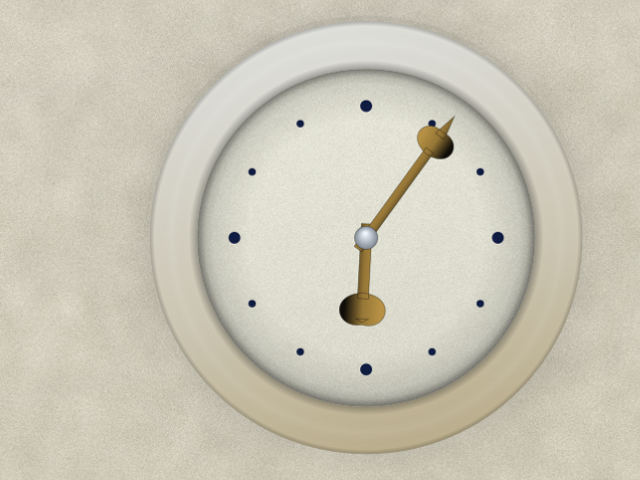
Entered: 6h06
